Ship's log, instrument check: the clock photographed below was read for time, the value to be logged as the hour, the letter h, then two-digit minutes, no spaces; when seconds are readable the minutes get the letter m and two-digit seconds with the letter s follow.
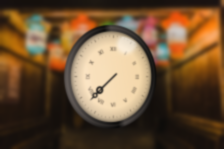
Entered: 7h38
